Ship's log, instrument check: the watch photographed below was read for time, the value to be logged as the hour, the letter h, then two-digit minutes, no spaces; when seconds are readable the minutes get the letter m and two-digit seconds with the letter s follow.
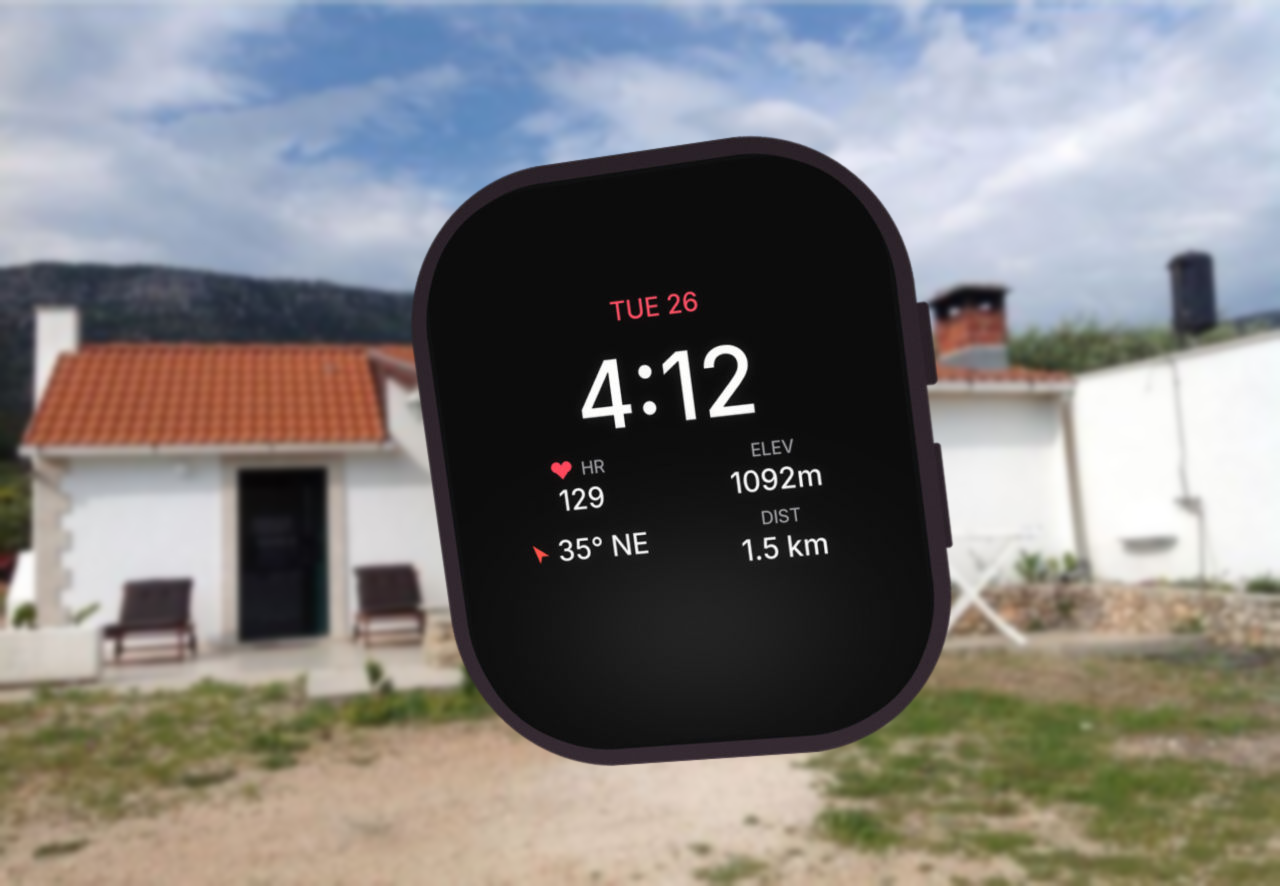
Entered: 4h12
